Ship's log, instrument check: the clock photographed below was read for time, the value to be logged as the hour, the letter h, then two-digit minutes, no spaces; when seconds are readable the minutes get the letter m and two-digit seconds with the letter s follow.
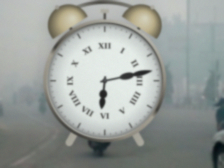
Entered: 6h13
